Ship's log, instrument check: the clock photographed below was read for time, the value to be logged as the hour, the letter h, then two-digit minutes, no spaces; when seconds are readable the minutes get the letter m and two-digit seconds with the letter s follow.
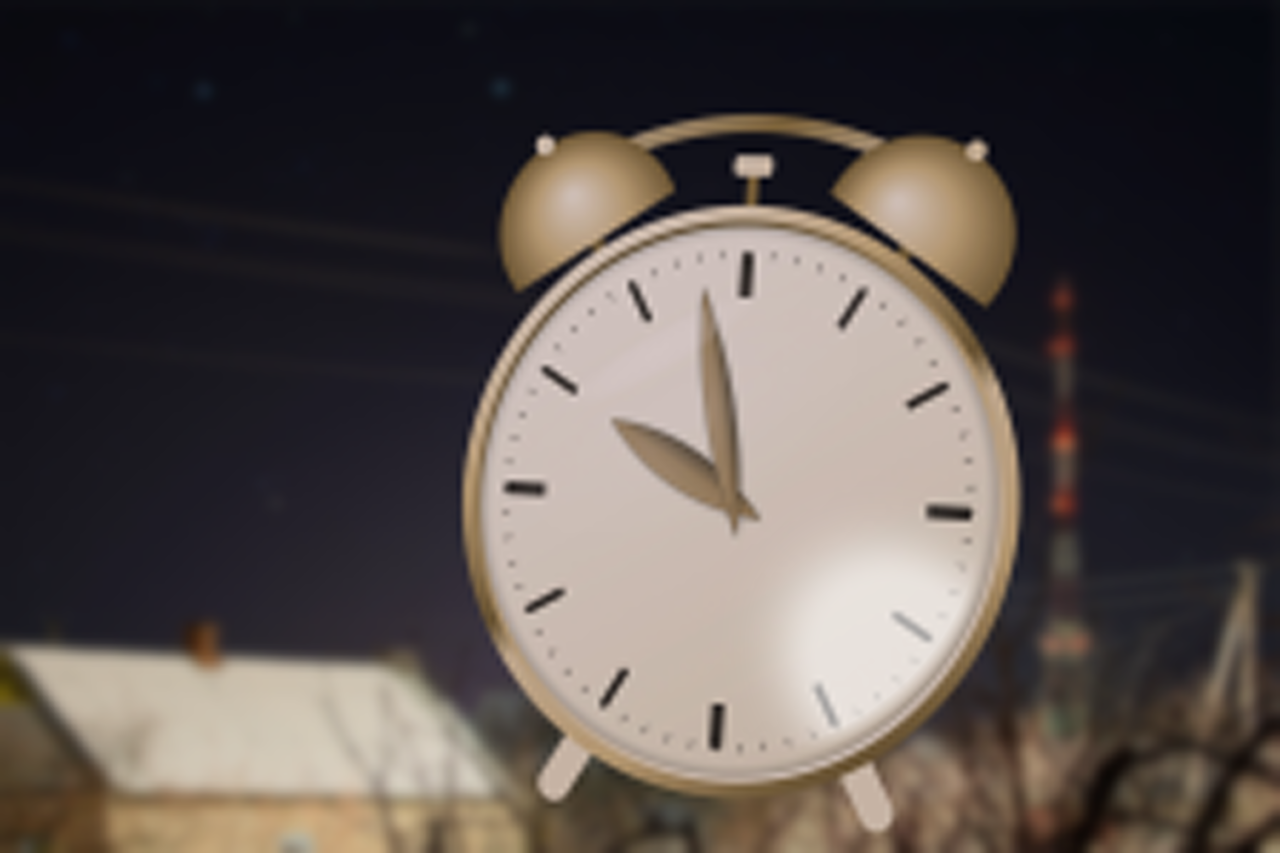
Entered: 9h58
